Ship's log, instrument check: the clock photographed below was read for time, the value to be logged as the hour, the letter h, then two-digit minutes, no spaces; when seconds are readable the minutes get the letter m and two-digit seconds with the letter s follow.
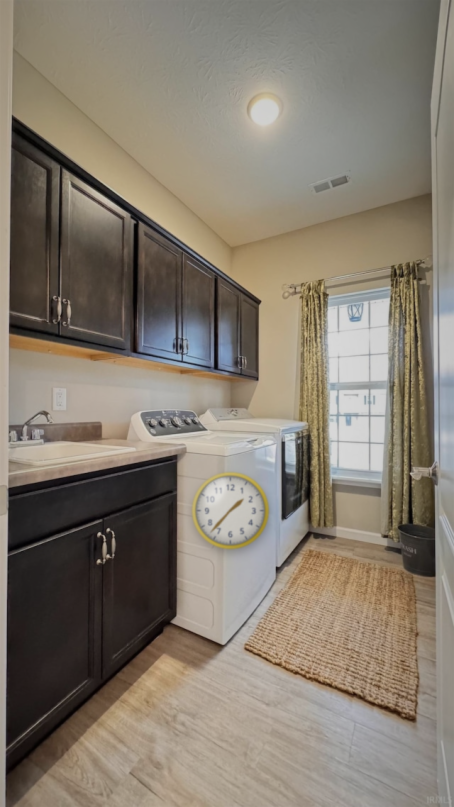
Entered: 1h37
